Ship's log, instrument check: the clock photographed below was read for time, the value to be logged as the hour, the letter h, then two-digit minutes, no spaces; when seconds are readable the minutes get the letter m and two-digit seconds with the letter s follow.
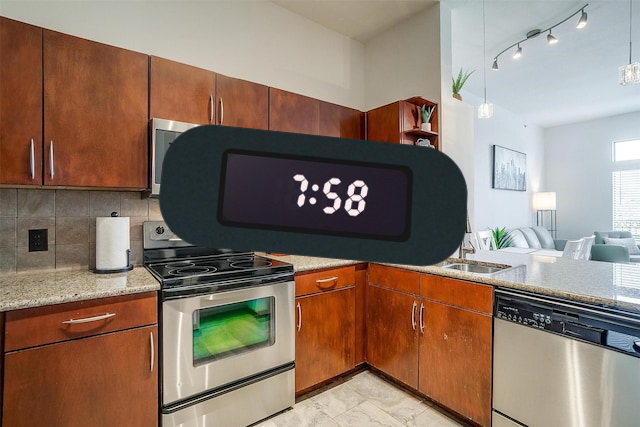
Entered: 7h58
